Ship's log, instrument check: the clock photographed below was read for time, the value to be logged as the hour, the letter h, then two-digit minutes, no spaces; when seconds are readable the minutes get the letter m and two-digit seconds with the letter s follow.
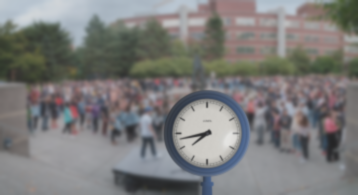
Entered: 7h43
